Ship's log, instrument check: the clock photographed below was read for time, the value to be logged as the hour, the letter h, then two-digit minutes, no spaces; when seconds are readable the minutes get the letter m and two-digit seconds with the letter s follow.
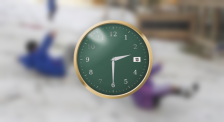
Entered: 2h30
